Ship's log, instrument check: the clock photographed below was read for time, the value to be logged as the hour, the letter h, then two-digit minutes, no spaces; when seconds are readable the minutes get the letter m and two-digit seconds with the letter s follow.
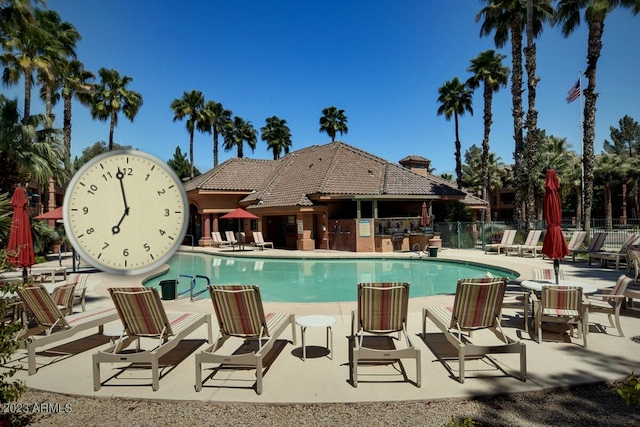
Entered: 6h58
